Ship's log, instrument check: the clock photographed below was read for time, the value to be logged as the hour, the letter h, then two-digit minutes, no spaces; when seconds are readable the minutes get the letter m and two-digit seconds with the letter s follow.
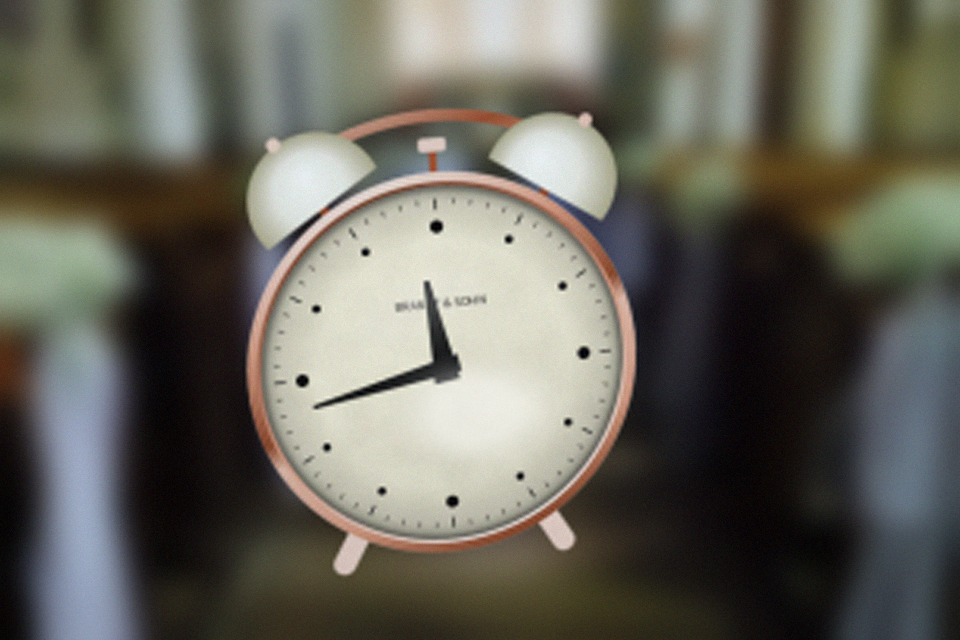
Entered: 11h43
